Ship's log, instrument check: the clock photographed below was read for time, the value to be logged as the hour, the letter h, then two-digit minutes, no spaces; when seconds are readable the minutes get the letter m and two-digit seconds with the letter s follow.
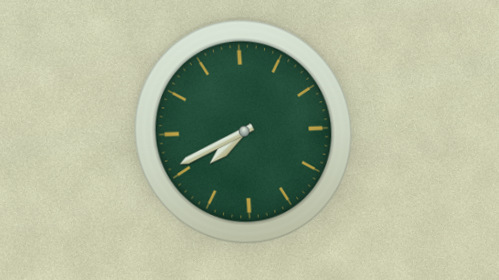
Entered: 7h41
